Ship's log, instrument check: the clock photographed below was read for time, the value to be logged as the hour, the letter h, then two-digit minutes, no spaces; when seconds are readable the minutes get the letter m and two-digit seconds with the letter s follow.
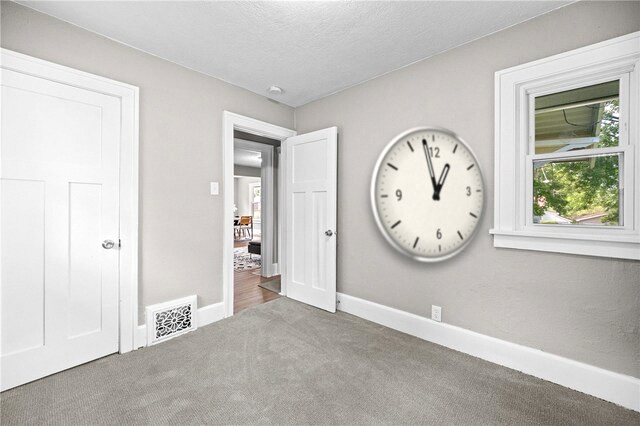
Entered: 12h58
